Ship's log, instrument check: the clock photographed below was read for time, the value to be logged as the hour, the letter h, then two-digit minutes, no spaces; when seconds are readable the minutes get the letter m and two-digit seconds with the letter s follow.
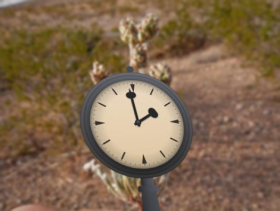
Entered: 1h59
